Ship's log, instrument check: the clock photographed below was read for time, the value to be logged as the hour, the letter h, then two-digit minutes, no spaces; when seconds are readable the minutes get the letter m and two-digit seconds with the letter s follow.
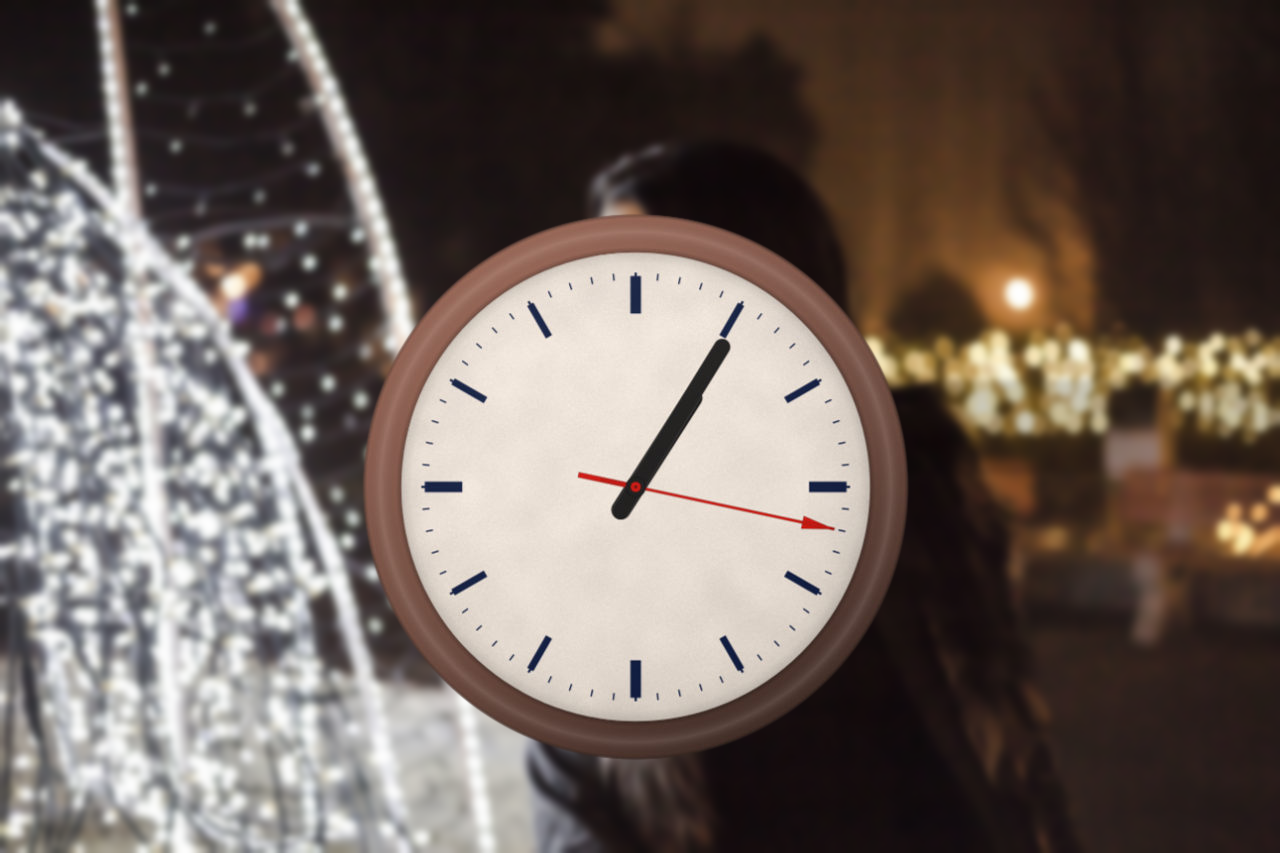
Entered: 1h05m17s
